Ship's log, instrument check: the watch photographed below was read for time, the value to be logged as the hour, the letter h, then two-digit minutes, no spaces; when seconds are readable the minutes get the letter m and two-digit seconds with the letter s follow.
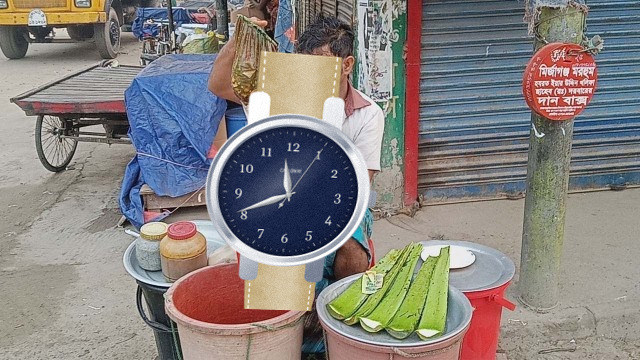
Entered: 11h41m05s
